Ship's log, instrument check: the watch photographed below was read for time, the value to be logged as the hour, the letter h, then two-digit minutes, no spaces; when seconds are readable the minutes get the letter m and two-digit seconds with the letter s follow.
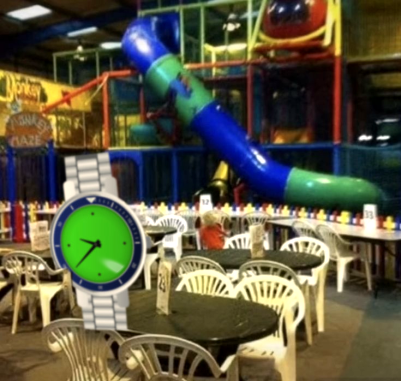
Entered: 9h38
